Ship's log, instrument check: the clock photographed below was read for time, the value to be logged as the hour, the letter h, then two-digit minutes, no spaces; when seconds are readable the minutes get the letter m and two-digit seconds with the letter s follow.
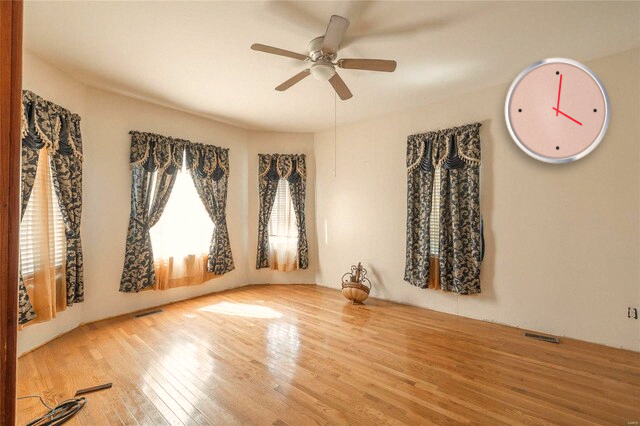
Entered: 4h01
